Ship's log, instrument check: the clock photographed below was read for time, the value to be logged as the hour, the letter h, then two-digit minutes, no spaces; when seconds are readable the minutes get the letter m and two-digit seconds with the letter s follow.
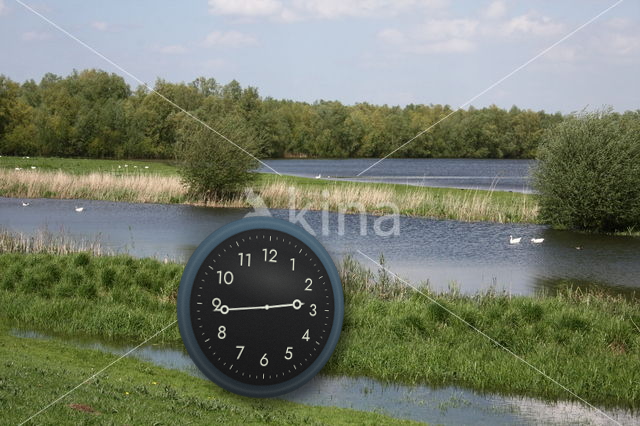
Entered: 2h44
